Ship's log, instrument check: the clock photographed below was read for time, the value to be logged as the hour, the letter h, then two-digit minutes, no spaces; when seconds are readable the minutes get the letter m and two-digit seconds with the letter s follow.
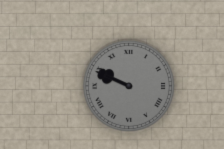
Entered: 9h49
